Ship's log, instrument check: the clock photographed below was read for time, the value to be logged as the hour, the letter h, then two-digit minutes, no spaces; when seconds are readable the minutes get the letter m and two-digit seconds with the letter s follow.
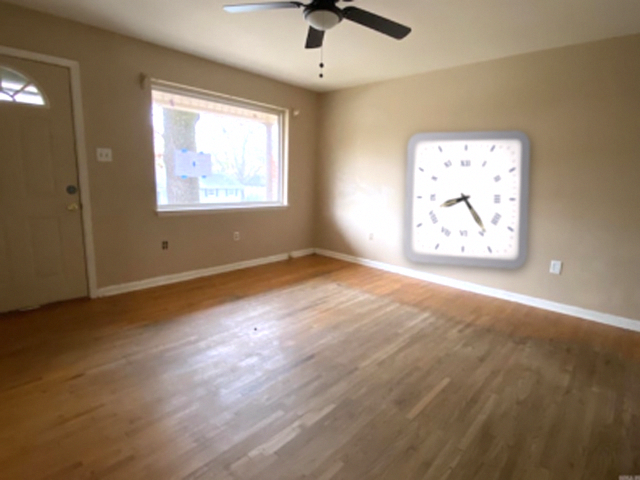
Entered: 8h24
